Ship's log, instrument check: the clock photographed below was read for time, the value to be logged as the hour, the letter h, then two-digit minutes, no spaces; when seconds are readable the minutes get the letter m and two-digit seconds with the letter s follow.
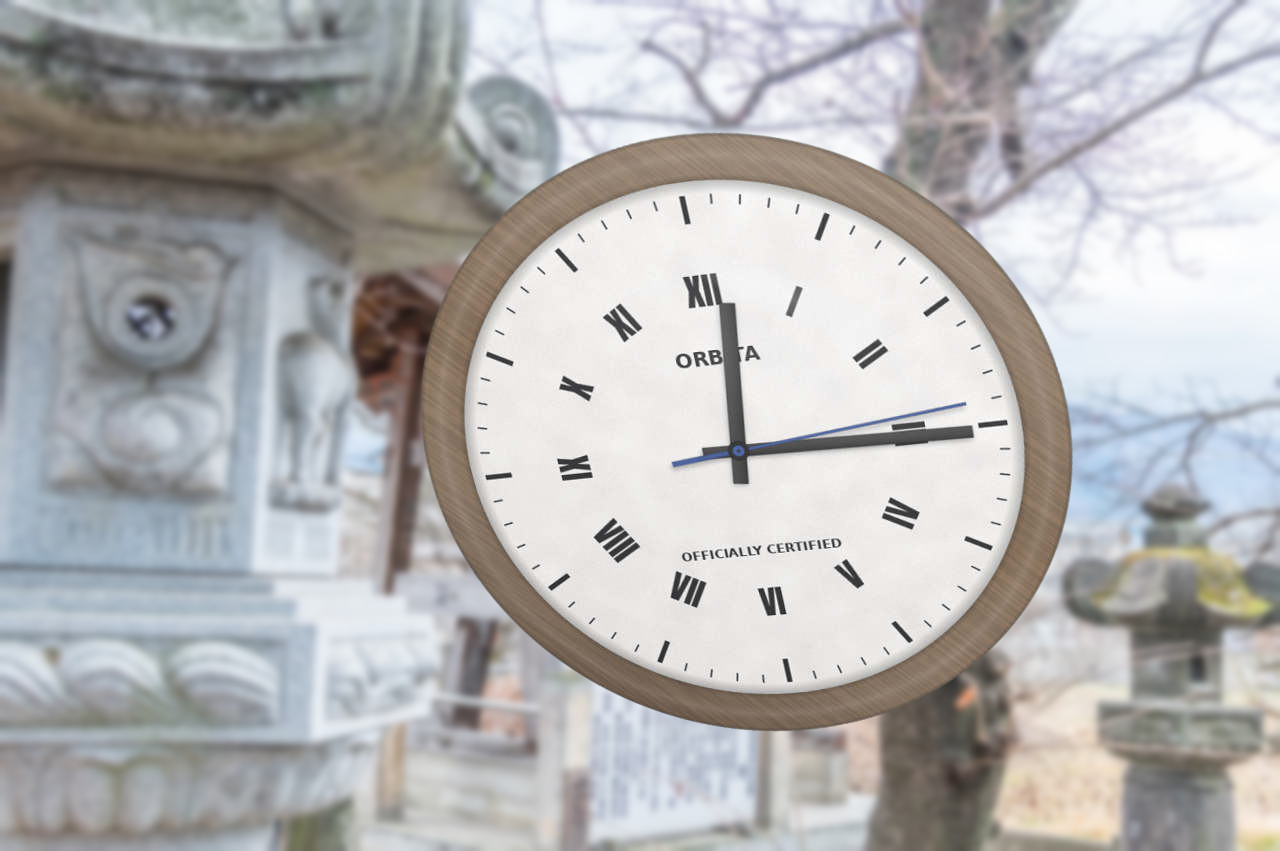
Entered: 12h15m14s
